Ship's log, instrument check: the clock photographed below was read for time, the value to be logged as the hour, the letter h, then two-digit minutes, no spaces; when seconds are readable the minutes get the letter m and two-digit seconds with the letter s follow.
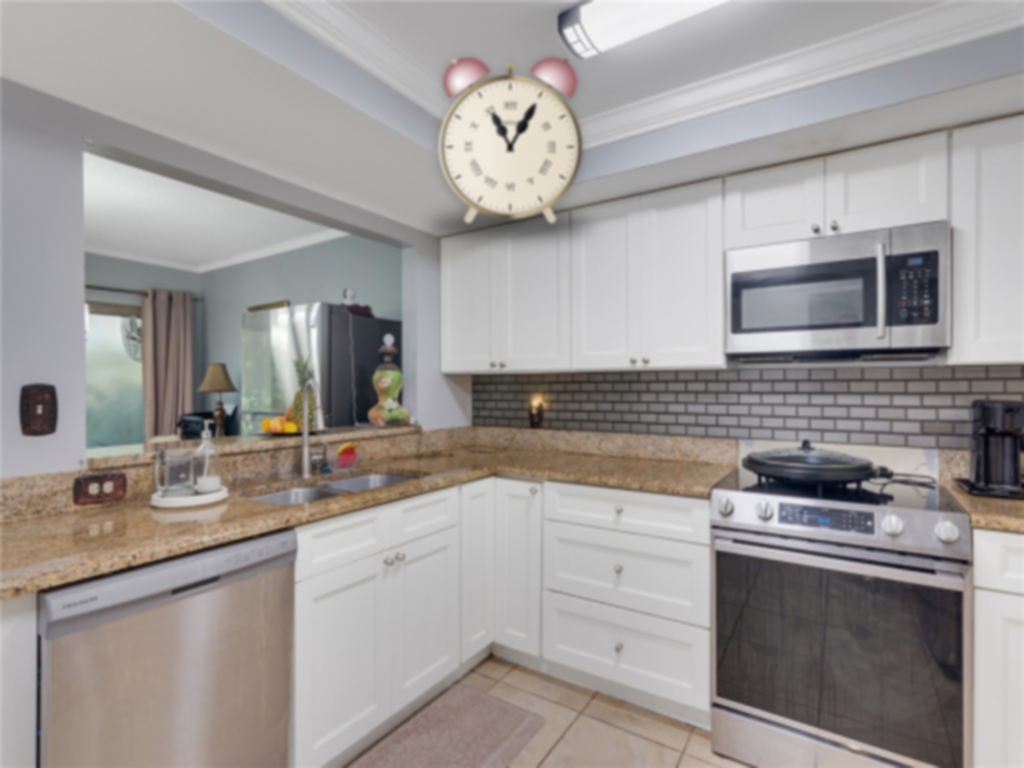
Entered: 11h05
